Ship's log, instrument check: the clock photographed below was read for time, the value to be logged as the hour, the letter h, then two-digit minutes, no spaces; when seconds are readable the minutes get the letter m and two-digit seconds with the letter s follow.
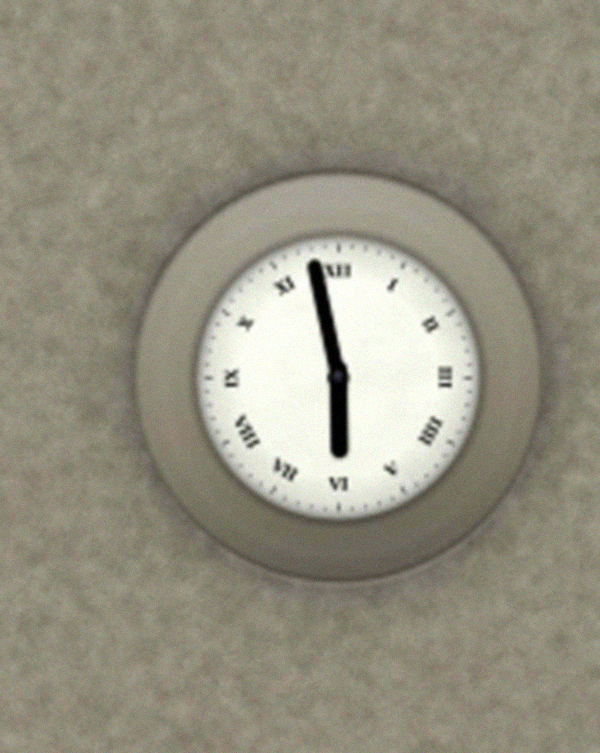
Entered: 5h58
